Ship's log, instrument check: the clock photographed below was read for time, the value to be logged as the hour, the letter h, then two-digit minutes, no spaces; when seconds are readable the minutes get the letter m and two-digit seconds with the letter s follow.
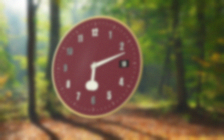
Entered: 6h12
